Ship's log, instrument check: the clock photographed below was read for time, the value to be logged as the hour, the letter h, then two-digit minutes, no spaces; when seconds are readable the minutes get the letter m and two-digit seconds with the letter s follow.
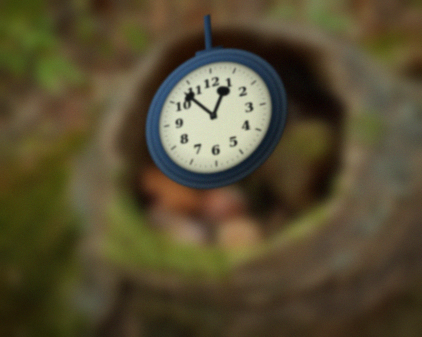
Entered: 12h53
